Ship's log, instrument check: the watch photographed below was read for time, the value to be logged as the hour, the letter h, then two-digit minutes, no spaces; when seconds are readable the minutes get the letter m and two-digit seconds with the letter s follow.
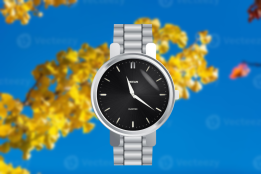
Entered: 11h21
